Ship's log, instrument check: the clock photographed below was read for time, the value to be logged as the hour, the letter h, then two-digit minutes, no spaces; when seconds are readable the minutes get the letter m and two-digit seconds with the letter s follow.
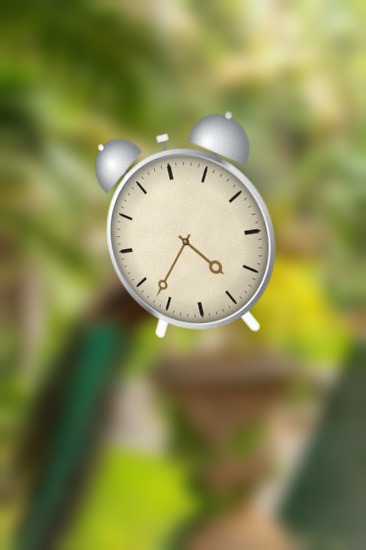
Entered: 4h37
